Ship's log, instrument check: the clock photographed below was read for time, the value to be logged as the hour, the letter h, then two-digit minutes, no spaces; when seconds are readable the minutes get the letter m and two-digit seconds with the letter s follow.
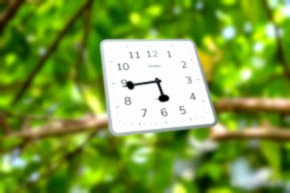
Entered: 5h44
